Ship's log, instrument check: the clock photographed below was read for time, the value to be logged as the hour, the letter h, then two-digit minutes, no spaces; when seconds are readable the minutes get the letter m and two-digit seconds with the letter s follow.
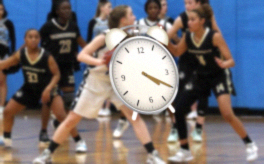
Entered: 4h20
